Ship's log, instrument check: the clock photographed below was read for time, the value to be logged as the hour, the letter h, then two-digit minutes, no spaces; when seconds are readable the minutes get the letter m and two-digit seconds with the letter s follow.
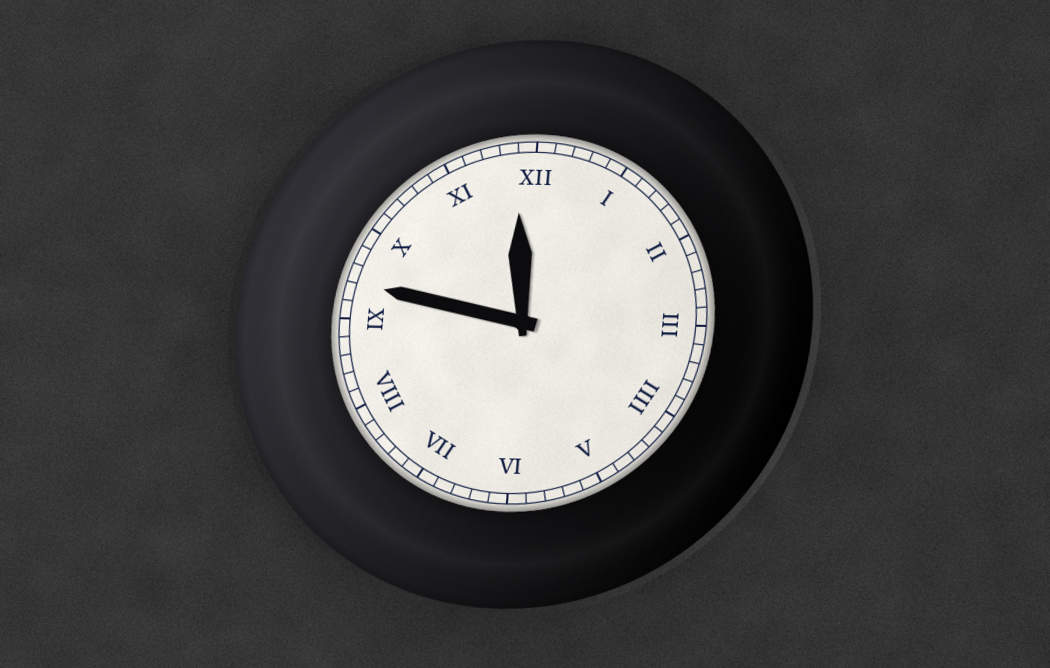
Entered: 11h47
